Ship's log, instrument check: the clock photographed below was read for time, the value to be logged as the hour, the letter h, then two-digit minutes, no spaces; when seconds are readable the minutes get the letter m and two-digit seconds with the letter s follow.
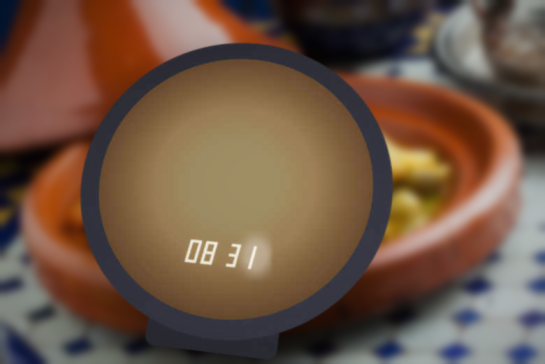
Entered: 8h31
